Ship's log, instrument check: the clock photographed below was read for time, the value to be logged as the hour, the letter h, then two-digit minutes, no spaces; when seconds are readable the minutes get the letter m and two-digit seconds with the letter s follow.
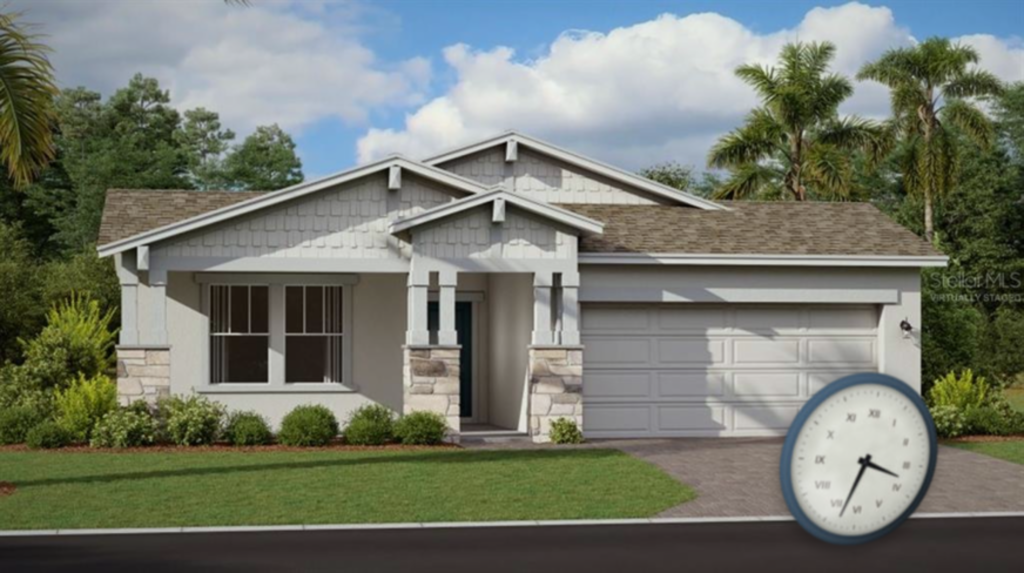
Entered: 3h33
